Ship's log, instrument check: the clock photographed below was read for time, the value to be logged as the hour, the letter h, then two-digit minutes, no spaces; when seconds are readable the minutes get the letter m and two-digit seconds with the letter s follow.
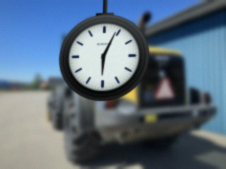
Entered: 6h04
